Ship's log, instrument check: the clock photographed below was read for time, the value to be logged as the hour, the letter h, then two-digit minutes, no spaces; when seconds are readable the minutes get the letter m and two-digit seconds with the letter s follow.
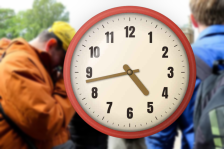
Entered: 4h43
